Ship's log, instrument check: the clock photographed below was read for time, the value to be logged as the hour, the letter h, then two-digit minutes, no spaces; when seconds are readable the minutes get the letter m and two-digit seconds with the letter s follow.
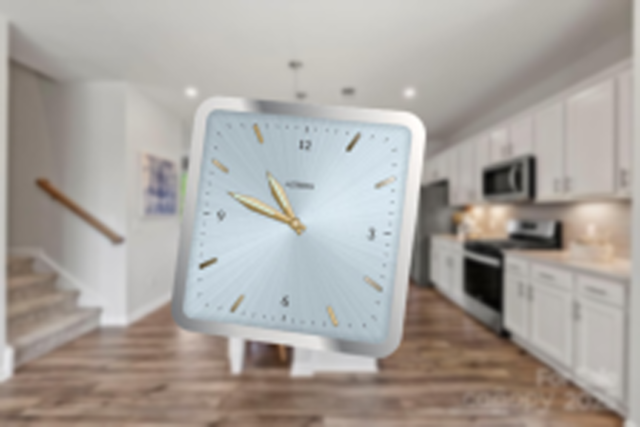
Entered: 10h48
